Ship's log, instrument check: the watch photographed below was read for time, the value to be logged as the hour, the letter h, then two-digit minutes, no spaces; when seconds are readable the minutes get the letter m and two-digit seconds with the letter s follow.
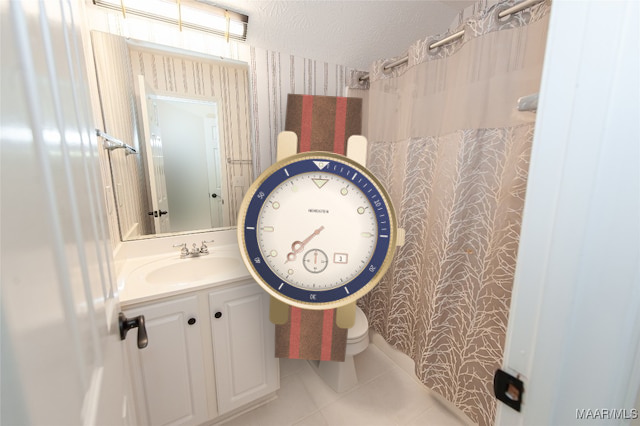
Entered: 7h37
